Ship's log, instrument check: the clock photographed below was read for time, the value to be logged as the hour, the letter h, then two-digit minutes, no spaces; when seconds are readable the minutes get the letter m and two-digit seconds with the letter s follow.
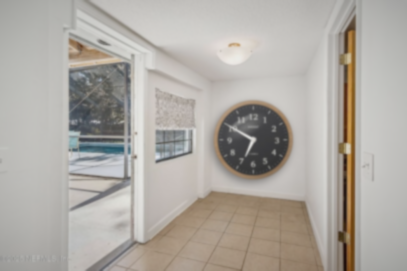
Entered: 6h50
